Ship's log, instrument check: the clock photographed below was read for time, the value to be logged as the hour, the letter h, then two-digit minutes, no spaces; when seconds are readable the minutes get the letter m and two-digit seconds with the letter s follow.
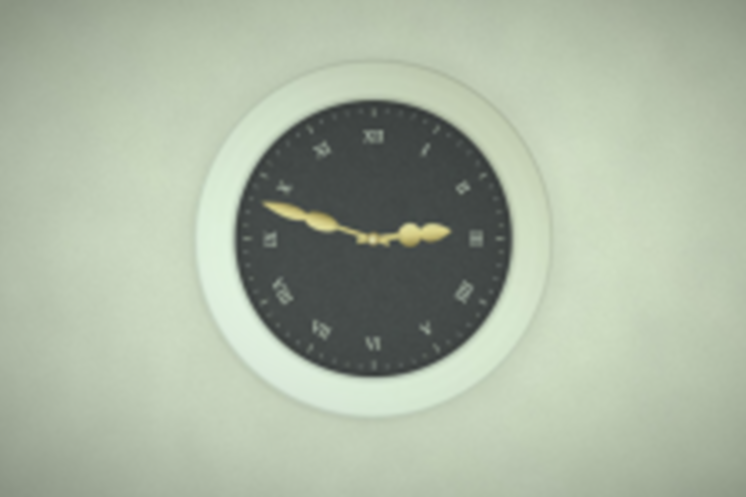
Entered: 2h48
